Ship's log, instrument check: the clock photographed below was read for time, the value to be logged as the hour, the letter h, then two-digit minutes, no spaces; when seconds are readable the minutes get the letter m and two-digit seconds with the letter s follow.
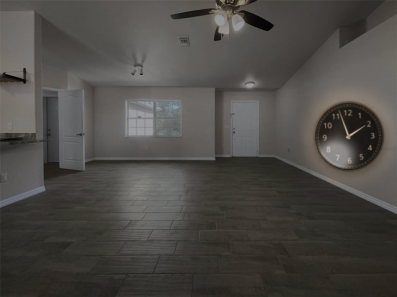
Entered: 1h57
